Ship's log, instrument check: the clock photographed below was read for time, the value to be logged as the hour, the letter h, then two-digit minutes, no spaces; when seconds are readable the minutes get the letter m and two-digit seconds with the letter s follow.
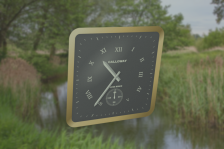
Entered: 10h36
